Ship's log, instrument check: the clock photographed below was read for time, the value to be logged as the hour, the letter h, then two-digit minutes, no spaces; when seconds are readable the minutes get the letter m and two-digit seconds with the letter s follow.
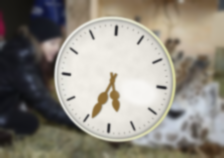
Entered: 5h34
